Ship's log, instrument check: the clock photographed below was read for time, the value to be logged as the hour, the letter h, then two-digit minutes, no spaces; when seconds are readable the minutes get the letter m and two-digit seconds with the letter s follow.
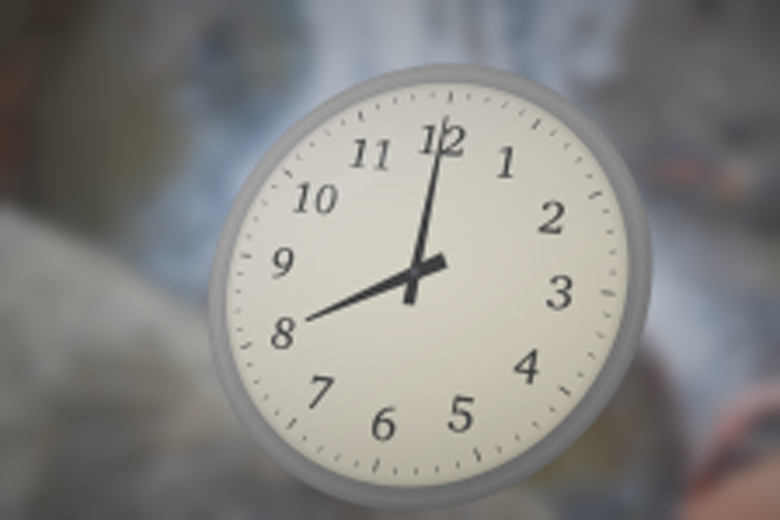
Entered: 8h00
